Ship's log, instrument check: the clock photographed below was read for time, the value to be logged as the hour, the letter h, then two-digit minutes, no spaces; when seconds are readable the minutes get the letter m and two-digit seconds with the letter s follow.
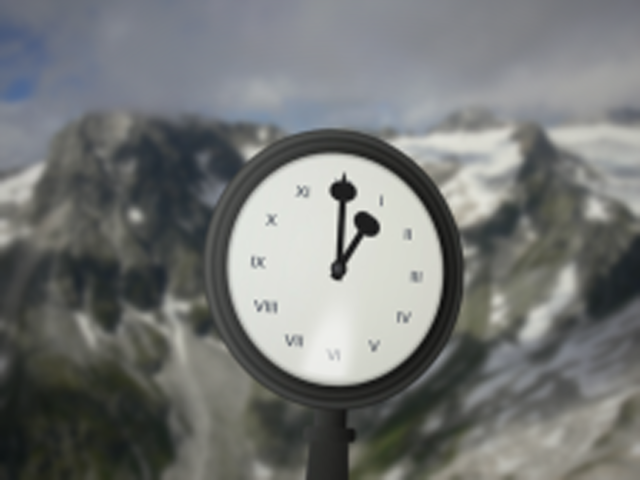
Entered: 1h00
